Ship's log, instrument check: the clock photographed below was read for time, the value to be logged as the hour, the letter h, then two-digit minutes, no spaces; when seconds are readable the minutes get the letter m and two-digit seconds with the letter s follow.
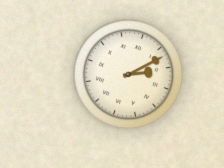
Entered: 2h07
